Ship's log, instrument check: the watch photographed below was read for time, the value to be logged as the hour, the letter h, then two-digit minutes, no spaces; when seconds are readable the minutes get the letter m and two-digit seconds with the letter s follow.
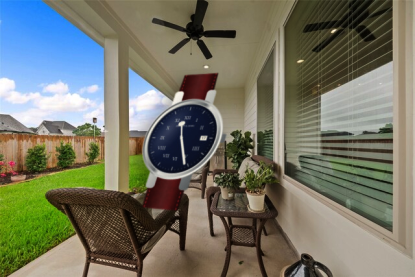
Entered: 11h26
